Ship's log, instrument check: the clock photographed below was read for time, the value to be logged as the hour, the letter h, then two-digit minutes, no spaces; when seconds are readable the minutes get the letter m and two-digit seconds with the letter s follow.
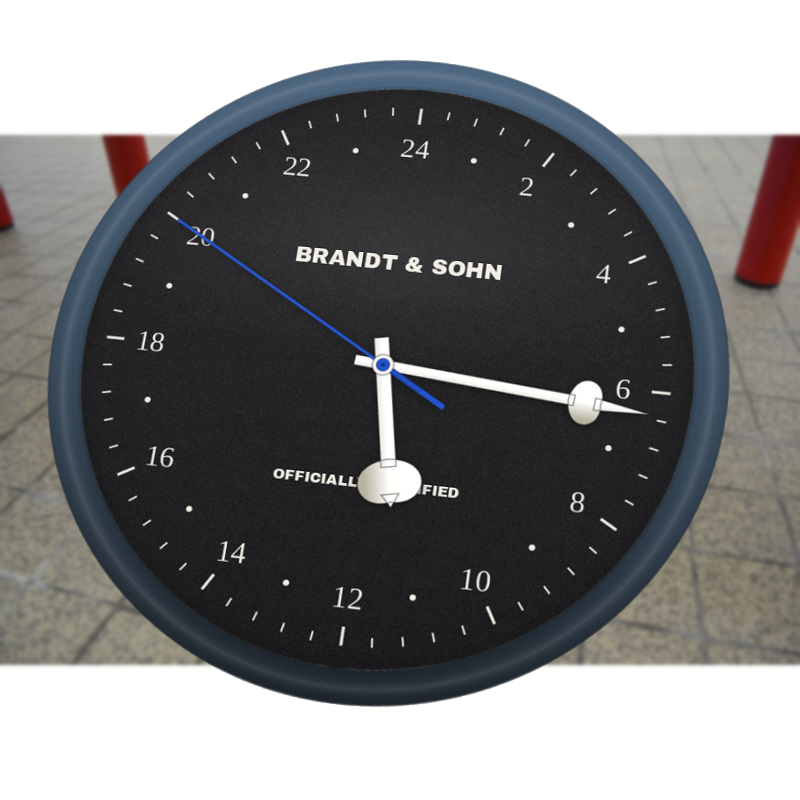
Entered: 11h15m50s
